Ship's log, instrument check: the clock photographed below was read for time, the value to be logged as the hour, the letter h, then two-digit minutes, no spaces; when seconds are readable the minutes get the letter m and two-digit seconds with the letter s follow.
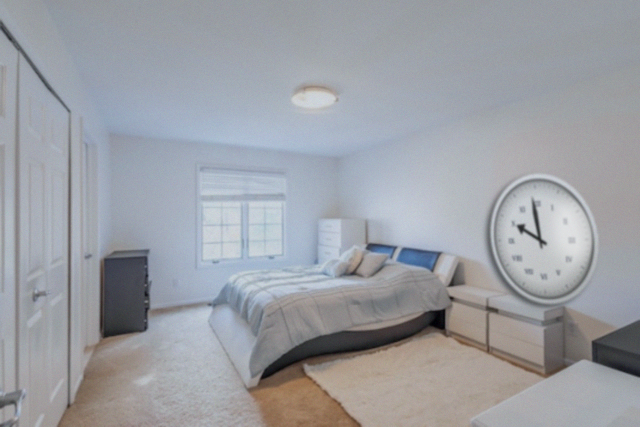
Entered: 9h59
